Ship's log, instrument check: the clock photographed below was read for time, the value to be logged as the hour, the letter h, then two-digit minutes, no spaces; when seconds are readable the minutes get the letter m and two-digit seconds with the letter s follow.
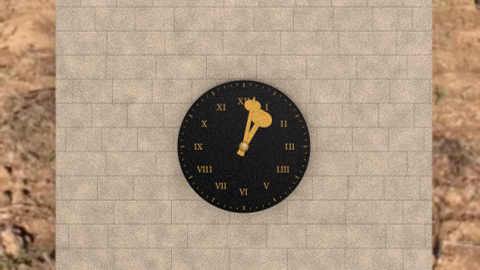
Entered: 1h02
